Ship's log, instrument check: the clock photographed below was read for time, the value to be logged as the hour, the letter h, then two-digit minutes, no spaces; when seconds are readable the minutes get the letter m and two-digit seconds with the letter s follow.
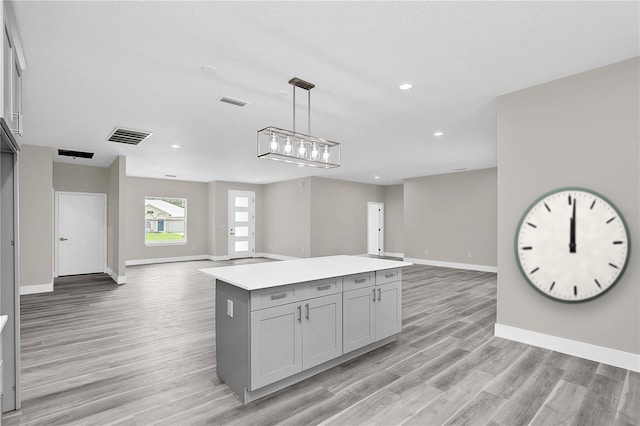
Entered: 12h01
